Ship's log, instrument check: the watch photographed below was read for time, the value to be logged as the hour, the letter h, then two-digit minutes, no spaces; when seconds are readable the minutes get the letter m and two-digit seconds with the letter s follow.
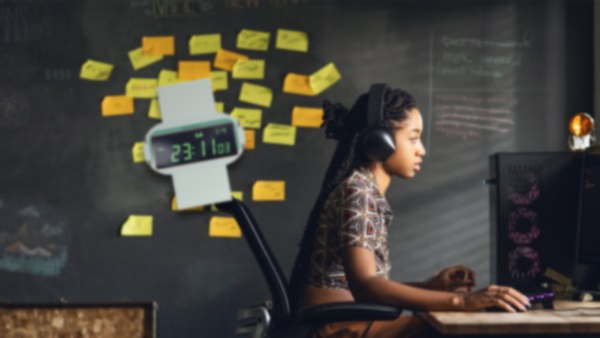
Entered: 23h11
